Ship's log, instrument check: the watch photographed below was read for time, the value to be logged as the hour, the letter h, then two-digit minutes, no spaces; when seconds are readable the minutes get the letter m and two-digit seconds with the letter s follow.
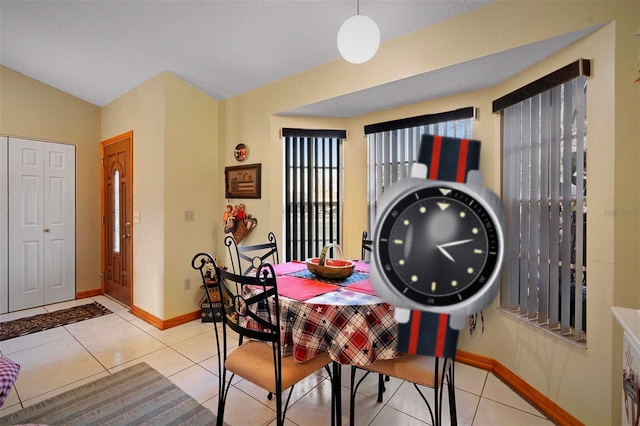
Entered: 4h12
